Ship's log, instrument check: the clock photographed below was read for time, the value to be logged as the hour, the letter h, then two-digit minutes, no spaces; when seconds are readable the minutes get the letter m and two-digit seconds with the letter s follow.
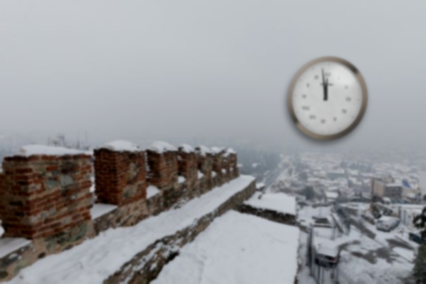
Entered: 11h58
